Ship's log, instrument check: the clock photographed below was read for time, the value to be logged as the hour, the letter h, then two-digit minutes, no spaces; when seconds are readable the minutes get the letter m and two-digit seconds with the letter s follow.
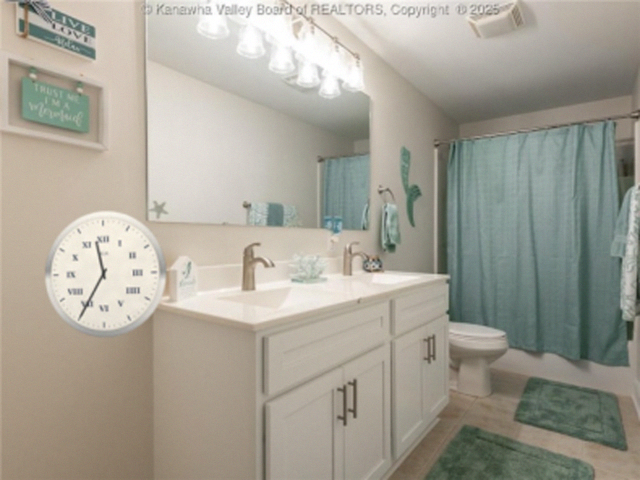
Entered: 11h35
